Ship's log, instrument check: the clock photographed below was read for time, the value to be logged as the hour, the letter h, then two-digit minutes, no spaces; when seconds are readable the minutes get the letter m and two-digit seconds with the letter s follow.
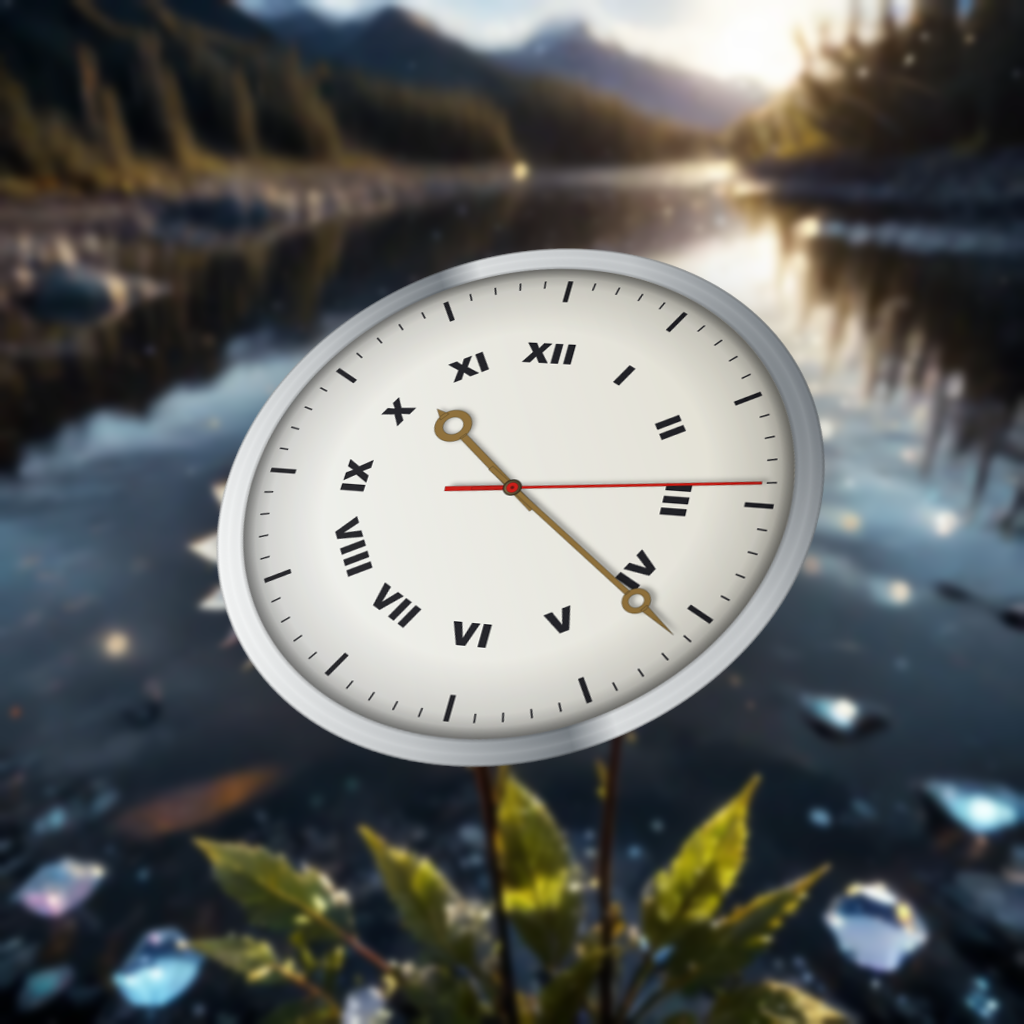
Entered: 10h21m14s
